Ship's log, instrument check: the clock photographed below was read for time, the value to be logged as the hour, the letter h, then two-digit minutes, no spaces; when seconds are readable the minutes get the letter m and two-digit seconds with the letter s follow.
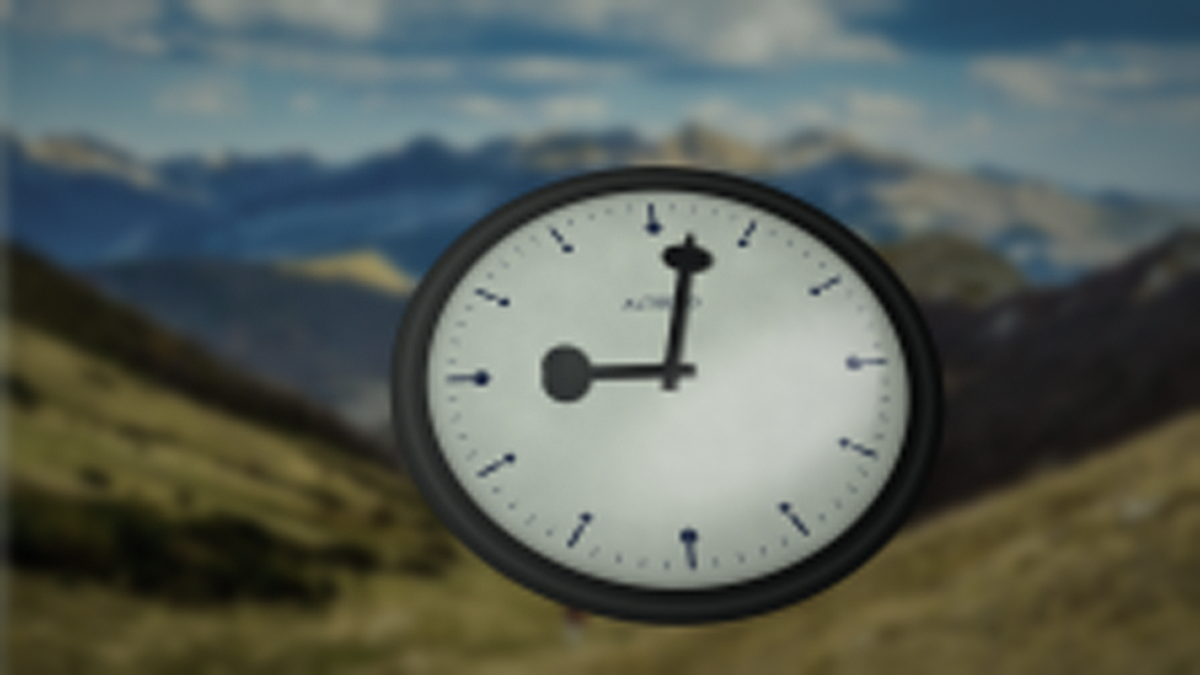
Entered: 9h02
